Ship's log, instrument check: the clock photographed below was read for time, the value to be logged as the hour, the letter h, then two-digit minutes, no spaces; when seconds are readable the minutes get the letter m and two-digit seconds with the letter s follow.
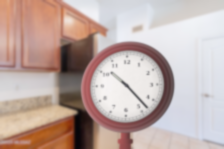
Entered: 10h23
